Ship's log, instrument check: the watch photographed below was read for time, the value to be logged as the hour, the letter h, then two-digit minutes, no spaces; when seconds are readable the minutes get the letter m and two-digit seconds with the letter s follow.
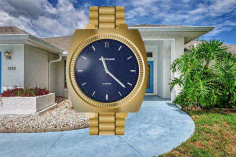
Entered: 11h22
